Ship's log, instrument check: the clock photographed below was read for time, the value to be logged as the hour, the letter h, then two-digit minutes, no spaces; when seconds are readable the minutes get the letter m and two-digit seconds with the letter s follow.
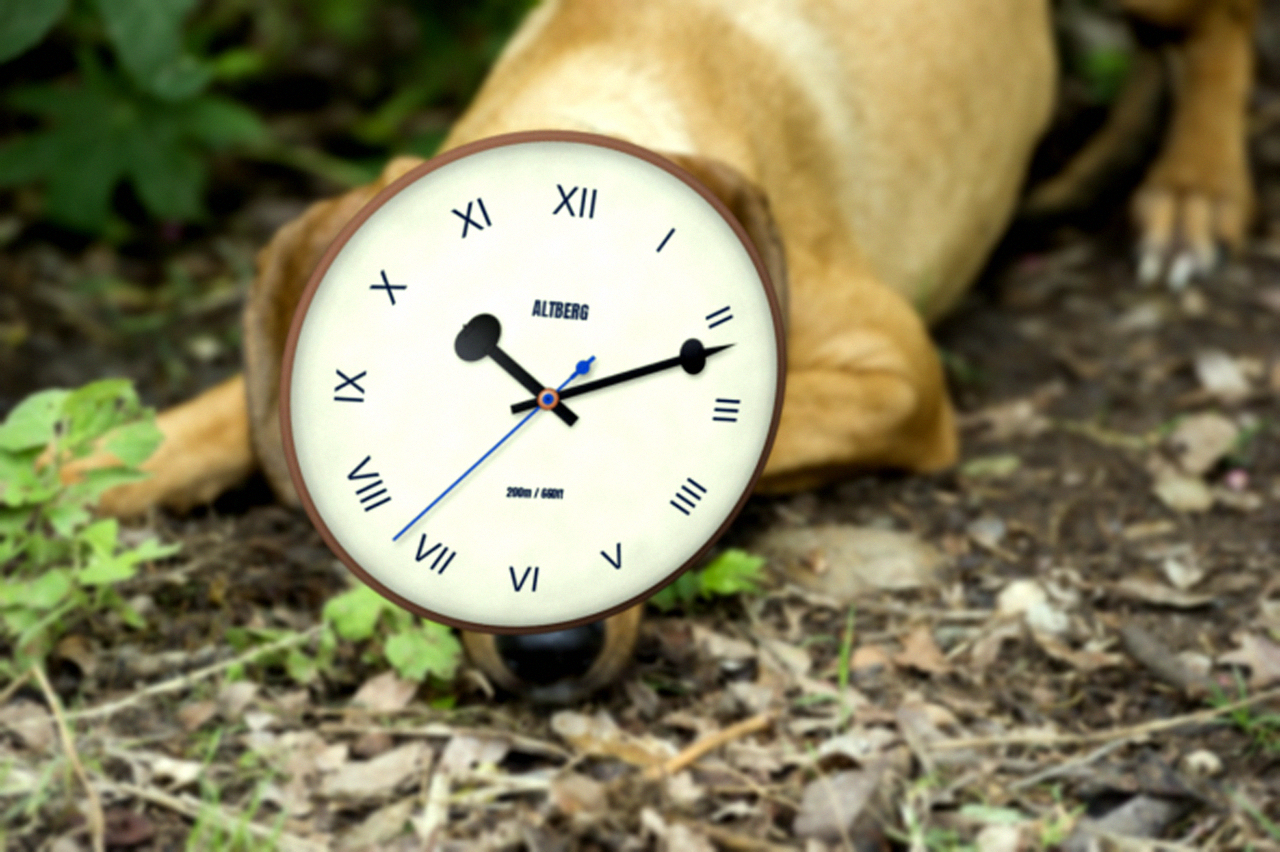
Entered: 10h11m37s
